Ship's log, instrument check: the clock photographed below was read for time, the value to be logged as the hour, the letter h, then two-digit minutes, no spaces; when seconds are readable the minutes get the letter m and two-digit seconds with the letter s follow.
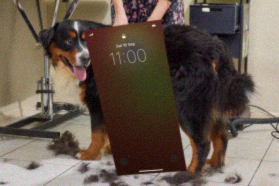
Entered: 11h00
